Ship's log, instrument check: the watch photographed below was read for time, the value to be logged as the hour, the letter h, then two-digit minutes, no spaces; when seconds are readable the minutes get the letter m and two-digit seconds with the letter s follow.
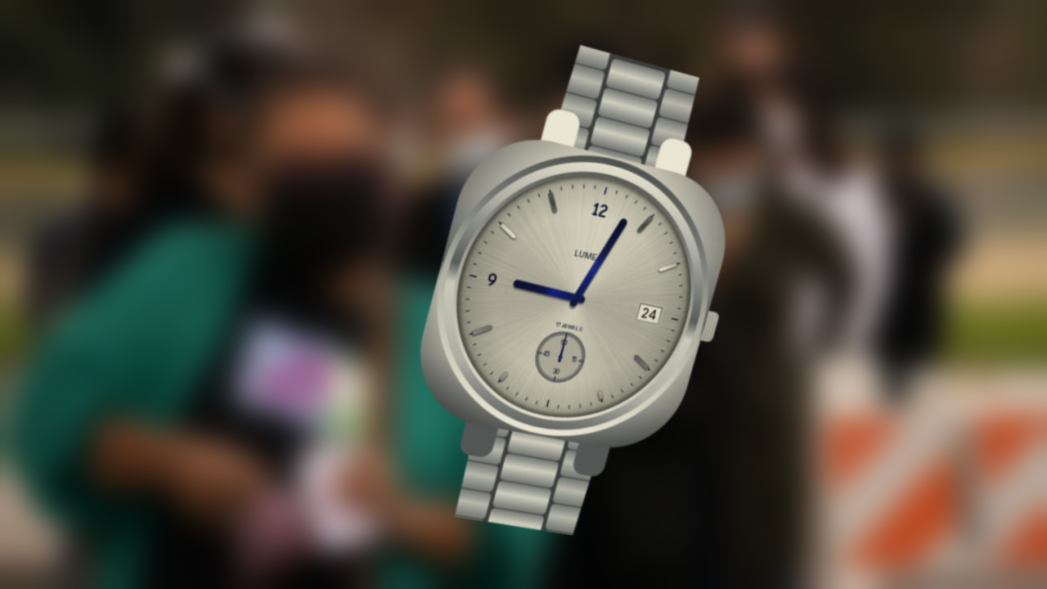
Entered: 9h03
